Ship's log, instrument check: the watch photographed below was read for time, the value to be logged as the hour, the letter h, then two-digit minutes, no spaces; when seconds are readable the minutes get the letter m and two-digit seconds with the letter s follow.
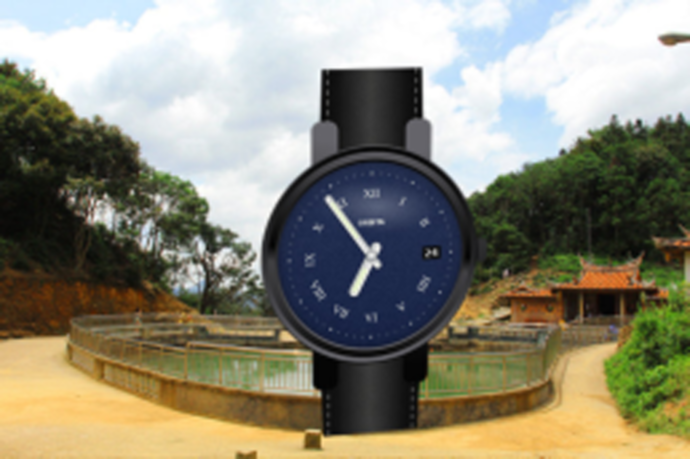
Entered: 6h54
